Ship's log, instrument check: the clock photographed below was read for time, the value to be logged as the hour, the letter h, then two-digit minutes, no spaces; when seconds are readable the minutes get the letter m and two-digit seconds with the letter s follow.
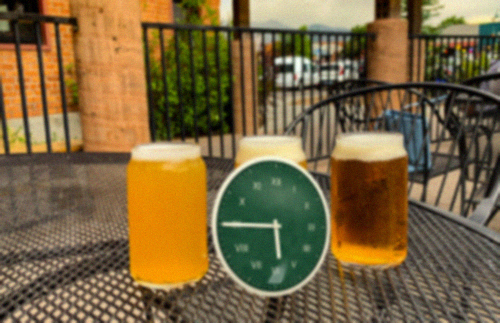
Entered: 5h45
